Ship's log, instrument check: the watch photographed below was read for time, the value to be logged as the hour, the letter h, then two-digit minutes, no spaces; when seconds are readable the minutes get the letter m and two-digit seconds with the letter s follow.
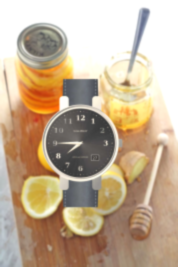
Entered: 7h45
